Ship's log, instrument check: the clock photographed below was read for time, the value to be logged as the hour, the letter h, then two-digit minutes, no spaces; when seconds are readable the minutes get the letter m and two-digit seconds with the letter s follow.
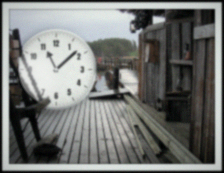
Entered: 11h08
